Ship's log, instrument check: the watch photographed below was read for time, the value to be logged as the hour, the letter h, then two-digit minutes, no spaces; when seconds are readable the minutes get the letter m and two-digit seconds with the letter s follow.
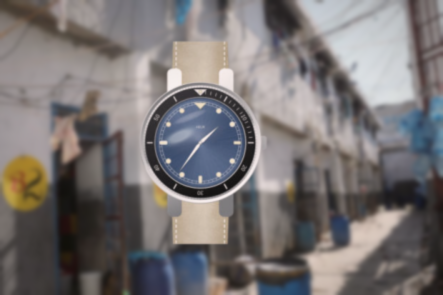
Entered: 1h36
